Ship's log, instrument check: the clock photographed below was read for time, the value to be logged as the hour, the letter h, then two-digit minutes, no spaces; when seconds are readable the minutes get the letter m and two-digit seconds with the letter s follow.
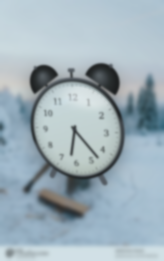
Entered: 6h23
